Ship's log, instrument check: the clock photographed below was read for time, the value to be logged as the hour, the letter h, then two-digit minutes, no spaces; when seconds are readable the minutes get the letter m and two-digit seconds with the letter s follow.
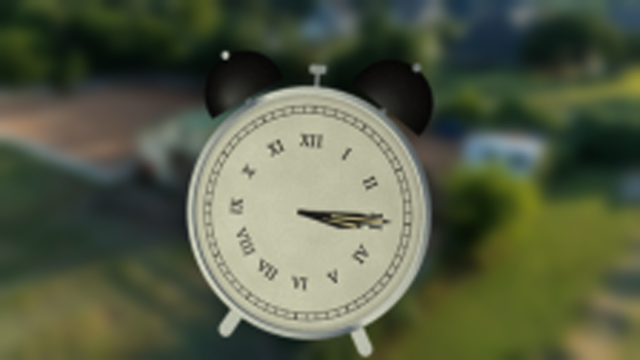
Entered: 3h15
